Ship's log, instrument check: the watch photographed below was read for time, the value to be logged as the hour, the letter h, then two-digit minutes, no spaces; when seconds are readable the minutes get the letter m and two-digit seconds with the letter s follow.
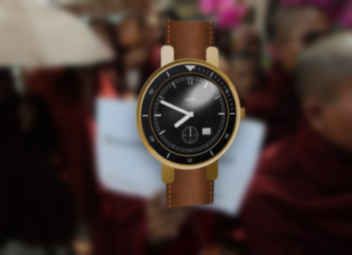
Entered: 7h49
